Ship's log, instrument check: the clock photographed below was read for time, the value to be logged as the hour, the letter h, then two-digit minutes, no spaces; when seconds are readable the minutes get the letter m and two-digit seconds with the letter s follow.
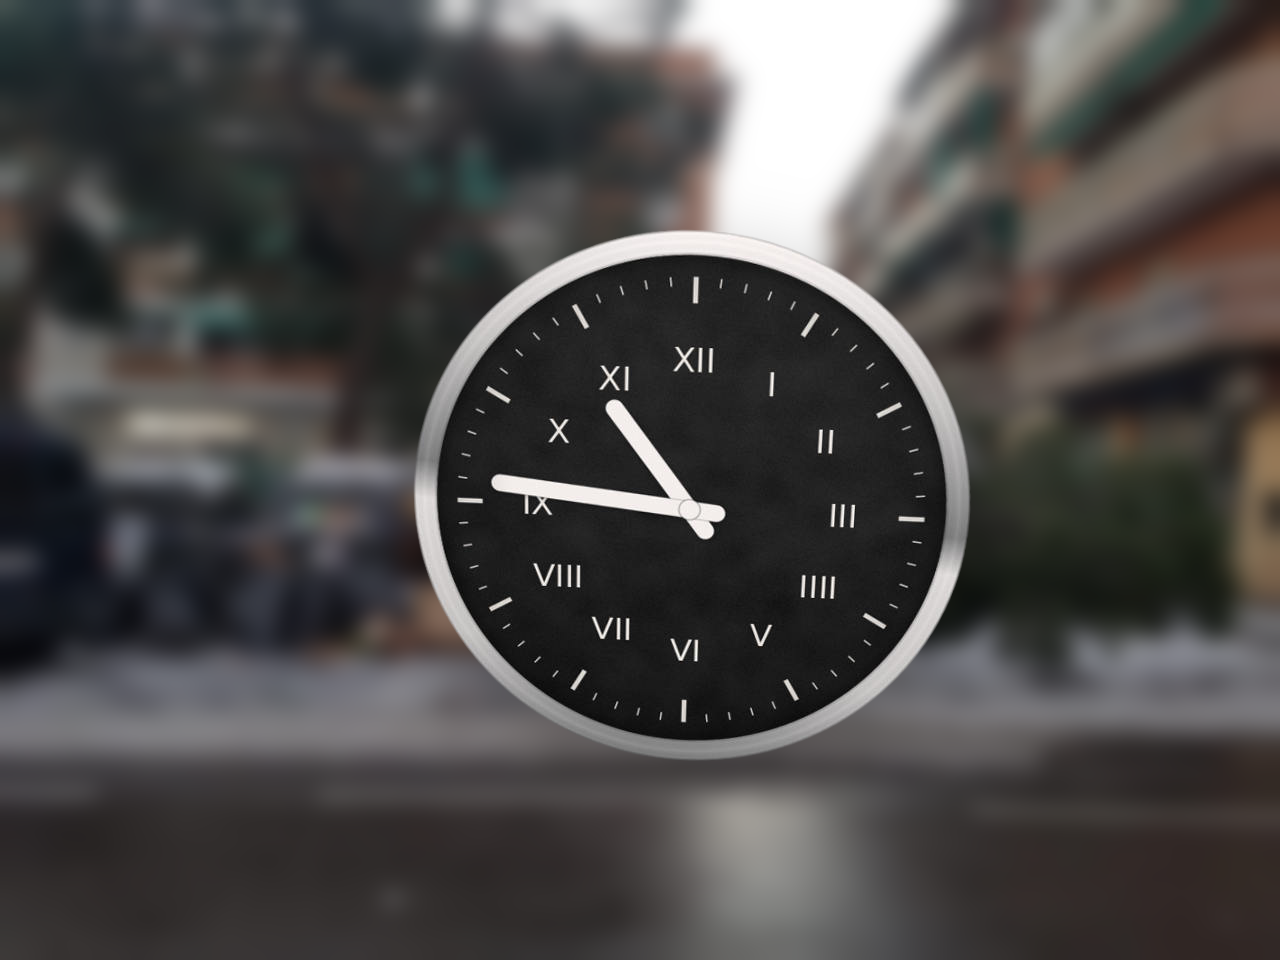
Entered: 10h46
